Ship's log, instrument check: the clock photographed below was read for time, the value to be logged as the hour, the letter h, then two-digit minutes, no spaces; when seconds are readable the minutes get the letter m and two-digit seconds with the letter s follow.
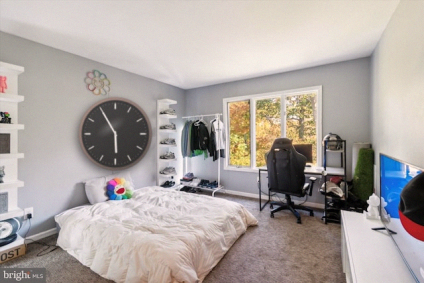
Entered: 5h55
